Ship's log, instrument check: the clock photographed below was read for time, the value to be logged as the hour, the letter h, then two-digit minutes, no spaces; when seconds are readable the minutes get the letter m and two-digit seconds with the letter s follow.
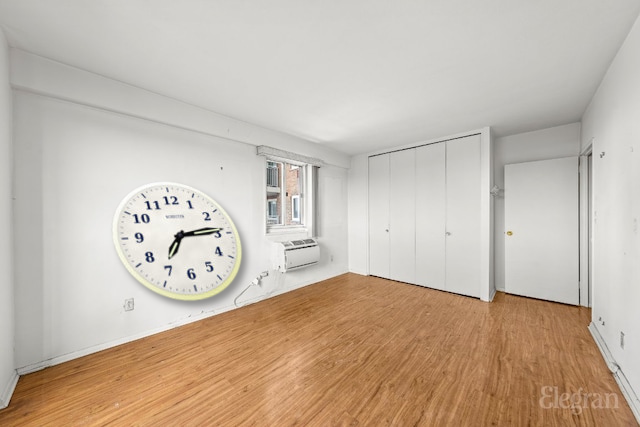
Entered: 7h14
